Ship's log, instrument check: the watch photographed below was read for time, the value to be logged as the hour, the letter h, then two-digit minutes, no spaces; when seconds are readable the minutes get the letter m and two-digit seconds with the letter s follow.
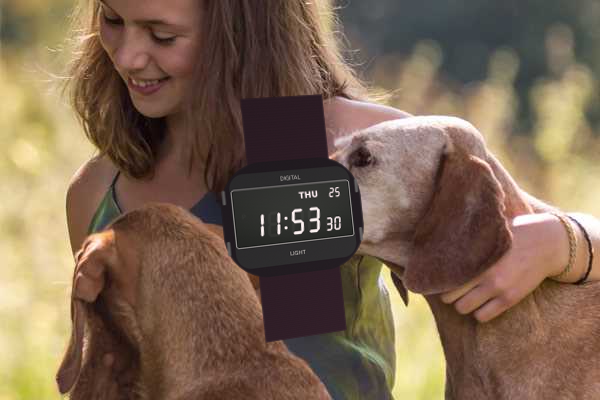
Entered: 11h53m30s
